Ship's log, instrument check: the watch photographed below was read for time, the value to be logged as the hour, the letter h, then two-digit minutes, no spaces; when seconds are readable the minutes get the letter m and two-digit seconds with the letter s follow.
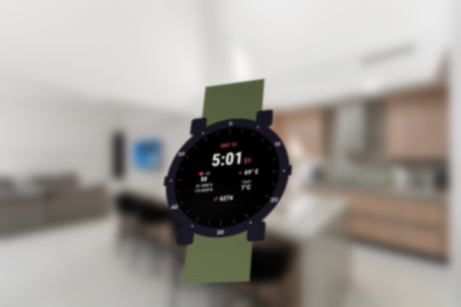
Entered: 5h01
